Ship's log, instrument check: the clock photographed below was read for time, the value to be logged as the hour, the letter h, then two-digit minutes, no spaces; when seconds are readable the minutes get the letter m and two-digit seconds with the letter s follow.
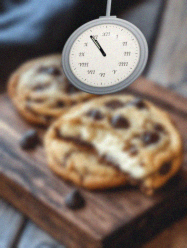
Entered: 10h54
